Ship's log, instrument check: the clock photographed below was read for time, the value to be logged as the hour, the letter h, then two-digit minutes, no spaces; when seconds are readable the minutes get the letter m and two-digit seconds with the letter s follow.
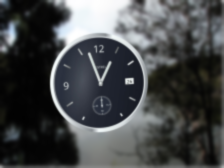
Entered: 12h57
